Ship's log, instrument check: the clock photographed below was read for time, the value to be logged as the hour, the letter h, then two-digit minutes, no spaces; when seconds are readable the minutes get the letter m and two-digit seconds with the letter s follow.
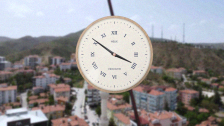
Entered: 3h51
